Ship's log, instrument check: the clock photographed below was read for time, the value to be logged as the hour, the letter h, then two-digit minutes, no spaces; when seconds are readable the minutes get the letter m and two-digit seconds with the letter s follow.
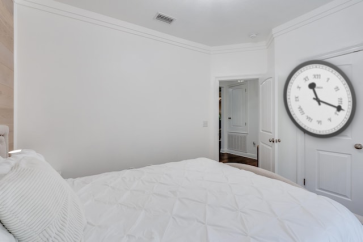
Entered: 11h18
